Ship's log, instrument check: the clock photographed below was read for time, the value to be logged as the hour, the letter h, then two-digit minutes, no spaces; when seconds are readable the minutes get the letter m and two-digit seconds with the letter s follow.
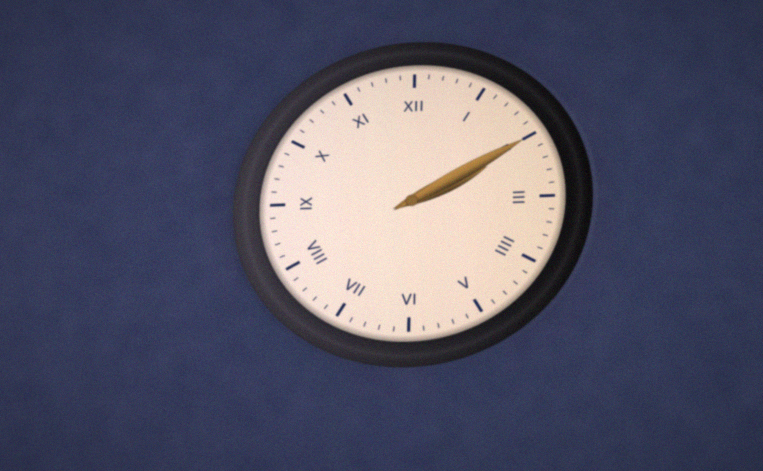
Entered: 2h10
